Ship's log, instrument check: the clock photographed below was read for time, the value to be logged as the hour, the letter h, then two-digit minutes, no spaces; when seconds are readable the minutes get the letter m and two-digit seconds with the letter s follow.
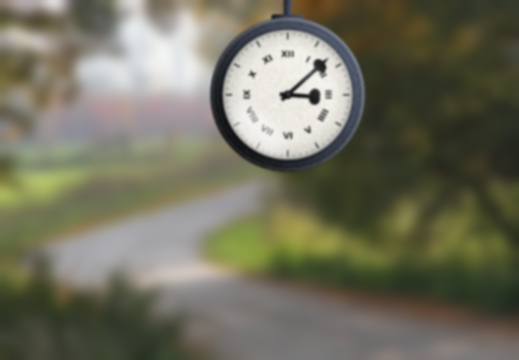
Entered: 3h08
